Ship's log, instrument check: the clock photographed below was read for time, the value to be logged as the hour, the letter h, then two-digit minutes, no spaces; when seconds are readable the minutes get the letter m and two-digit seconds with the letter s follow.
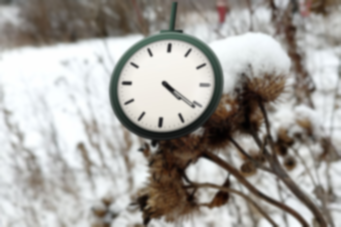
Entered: 4h21
